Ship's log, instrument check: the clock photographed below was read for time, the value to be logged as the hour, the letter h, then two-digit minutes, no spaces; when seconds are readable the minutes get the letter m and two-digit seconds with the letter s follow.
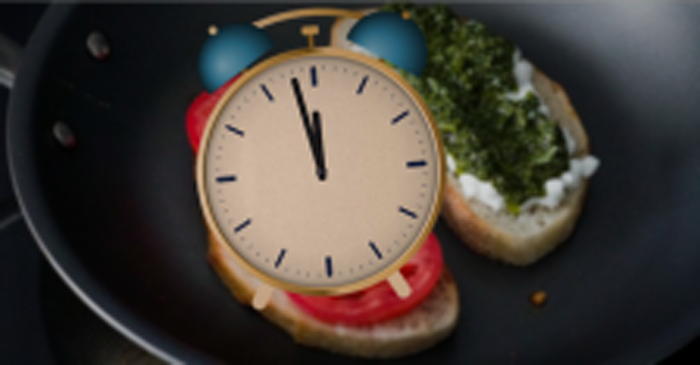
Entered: 11h58
